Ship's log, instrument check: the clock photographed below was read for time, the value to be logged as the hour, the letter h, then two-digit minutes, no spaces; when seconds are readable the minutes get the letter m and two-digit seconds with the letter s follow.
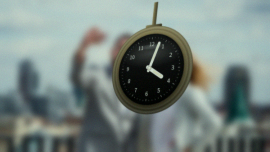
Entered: 4h03
